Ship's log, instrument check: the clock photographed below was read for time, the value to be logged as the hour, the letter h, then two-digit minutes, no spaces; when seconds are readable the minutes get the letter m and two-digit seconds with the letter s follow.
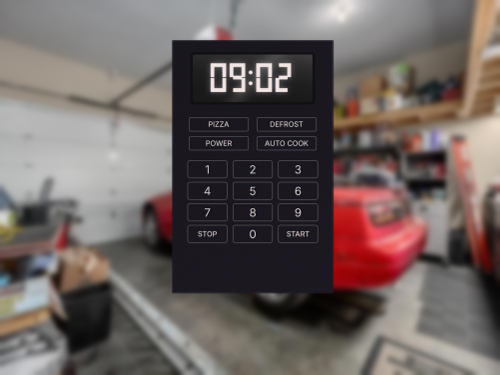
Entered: 9h02
